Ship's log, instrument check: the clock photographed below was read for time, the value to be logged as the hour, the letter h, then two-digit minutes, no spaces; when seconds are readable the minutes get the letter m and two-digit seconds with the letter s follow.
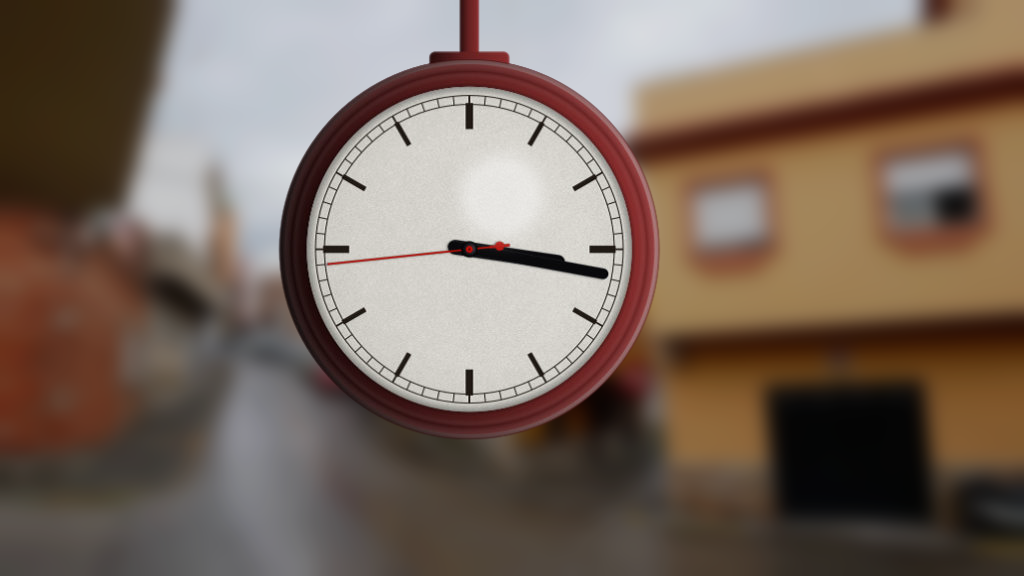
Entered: 3h16m44s
